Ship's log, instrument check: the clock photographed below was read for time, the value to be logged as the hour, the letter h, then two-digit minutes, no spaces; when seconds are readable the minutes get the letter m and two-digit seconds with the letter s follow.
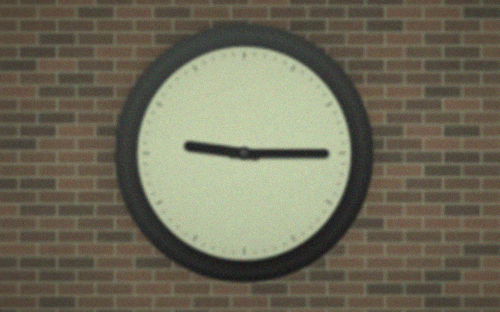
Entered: 9h15
